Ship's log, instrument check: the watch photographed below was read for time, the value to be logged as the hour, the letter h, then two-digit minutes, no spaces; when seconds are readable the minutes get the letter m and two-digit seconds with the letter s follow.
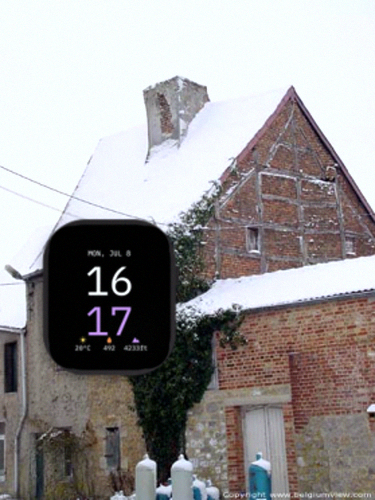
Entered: 16h17
